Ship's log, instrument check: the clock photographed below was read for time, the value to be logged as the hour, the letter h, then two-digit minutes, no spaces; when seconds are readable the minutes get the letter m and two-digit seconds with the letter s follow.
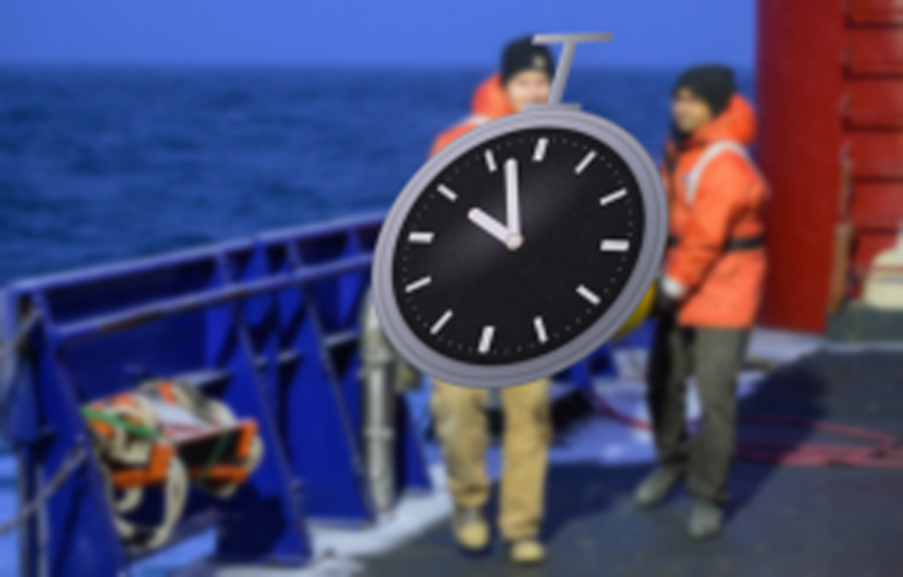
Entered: 9h57
